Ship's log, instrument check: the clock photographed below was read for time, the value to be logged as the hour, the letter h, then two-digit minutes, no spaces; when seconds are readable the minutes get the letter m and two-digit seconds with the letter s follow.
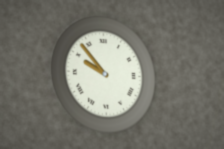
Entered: 9h53
